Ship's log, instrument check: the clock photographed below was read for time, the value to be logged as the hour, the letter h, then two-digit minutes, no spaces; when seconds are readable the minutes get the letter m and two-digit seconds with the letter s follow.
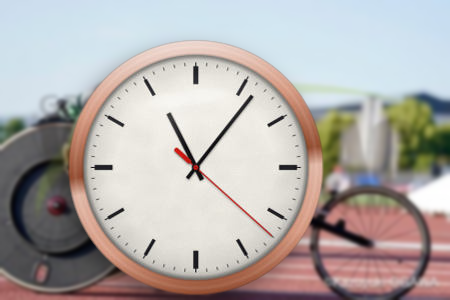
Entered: 11h06m22s
